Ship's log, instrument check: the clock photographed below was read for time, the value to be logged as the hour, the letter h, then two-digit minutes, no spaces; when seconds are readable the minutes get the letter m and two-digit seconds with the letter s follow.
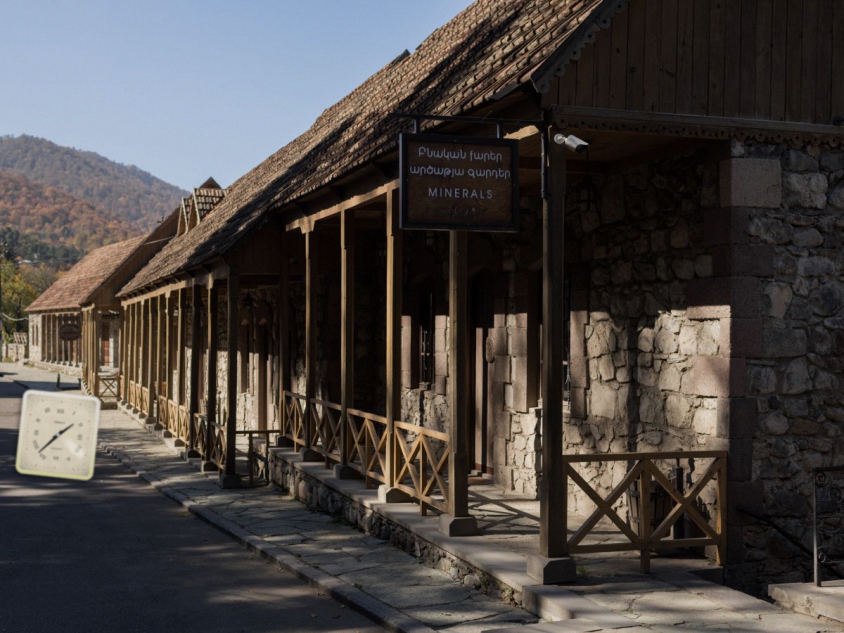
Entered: 1h37
